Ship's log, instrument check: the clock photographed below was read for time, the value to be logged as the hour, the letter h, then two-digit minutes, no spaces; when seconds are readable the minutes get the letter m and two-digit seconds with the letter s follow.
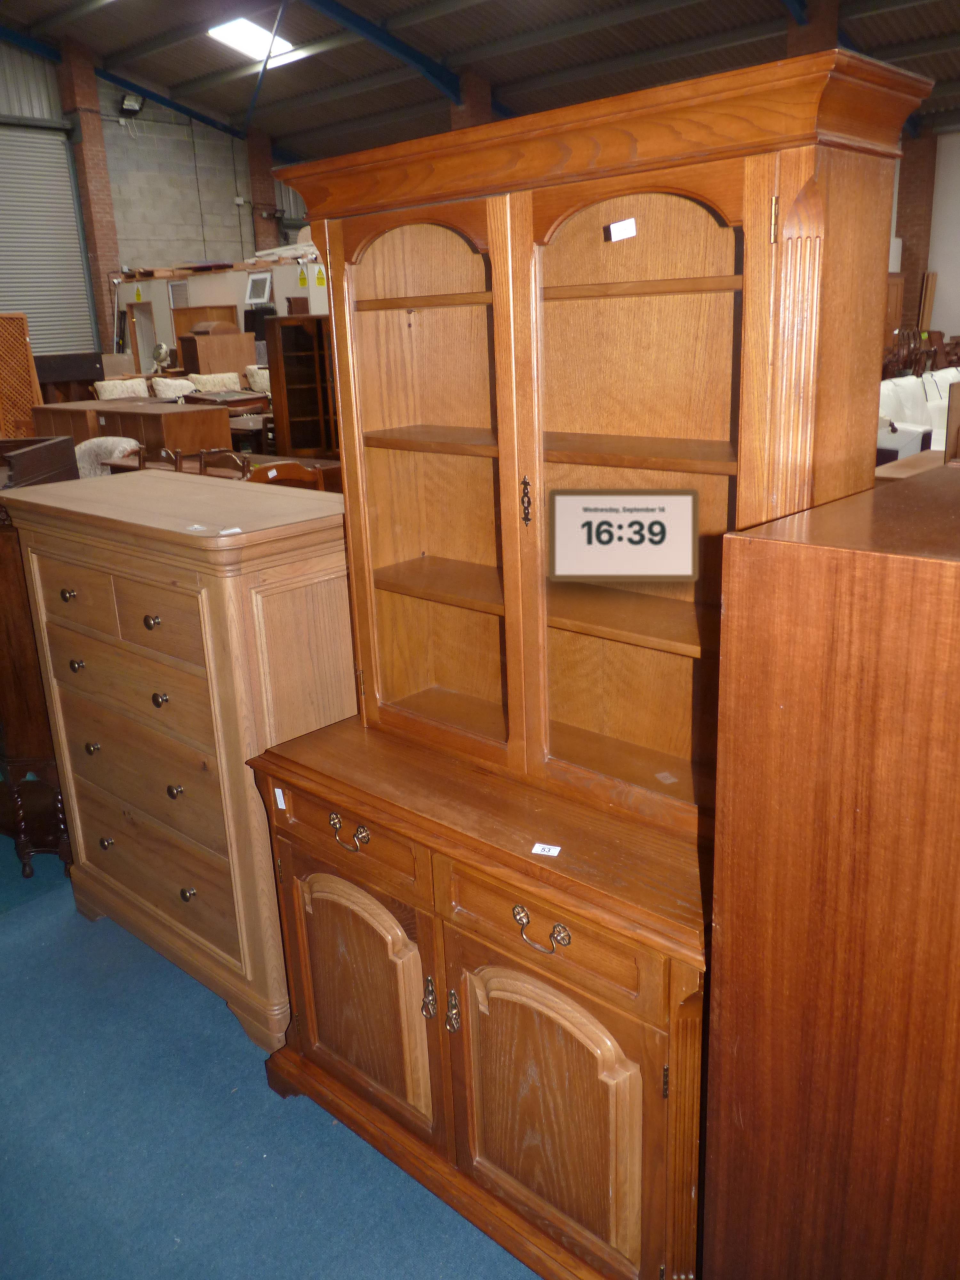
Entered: 16h39
